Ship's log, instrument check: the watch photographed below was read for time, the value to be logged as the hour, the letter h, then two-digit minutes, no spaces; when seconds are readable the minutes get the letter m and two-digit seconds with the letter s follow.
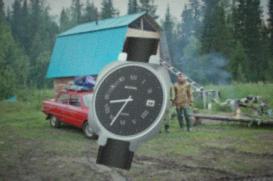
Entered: 8h34
